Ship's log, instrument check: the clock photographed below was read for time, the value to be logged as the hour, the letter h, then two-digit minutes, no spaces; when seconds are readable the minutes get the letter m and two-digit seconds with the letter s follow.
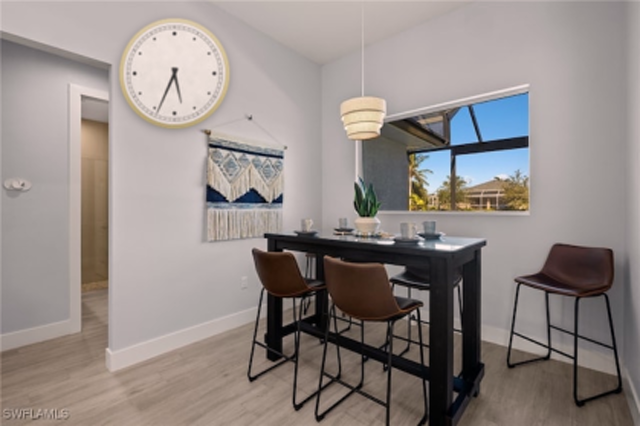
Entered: 5h34
